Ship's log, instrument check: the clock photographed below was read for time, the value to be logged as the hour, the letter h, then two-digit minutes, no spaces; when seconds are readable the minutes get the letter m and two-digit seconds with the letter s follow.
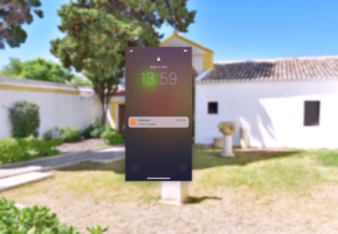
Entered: 13h59
